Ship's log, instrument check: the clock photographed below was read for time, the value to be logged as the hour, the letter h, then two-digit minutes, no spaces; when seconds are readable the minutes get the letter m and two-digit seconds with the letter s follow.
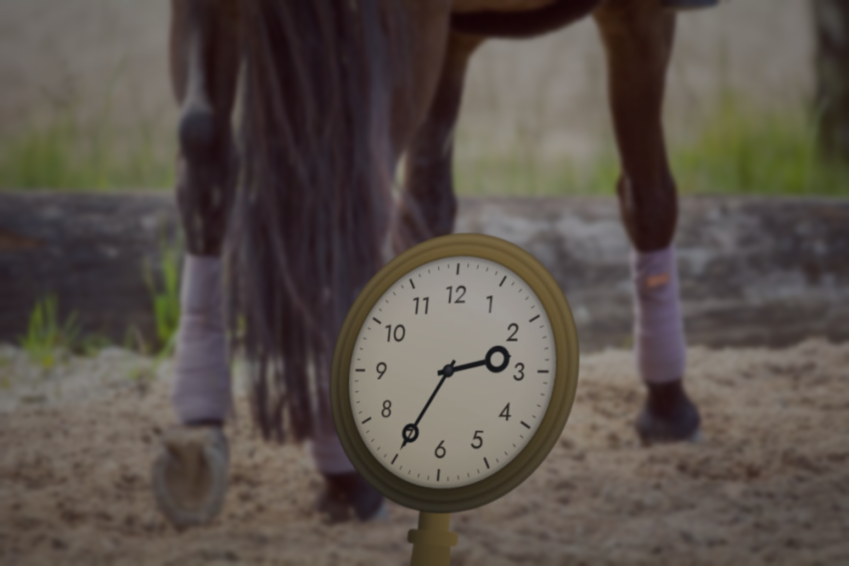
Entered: 2h35
